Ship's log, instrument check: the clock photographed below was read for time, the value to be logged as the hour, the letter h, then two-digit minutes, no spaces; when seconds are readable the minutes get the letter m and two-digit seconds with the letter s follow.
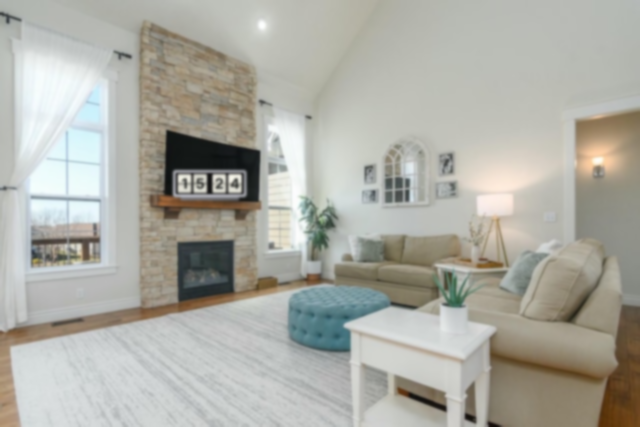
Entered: 15h24
